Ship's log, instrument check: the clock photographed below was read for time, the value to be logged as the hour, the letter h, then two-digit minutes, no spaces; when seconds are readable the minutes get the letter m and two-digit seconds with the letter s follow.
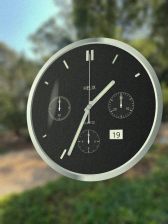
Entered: 1h34
